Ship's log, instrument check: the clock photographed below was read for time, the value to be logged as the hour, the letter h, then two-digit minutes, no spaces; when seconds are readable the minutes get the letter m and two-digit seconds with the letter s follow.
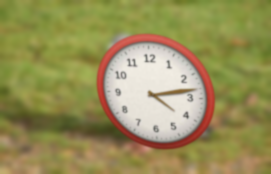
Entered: 4h13
